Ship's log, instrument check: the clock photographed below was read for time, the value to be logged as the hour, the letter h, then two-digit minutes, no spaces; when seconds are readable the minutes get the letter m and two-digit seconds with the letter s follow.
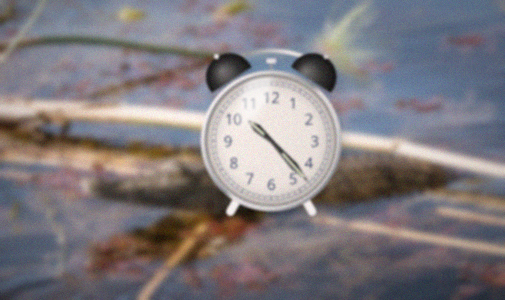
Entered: 10h23
